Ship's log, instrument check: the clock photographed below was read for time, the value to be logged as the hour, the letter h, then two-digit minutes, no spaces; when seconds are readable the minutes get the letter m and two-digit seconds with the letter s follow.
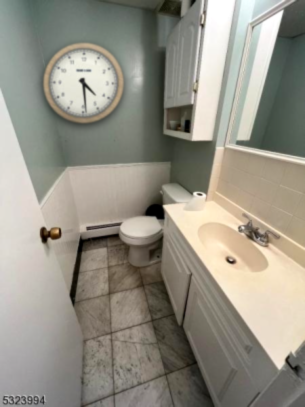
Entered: 4h29
